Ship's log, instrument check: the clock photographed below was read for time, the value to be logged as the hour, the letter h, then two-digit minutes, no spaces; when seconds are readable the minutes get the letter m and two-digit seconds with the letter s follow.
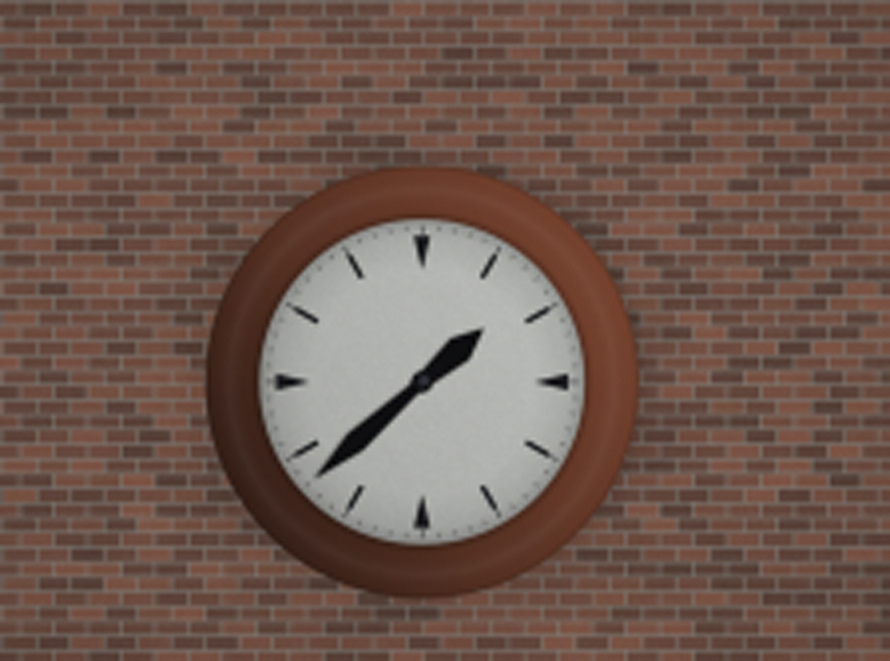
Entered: 1h38
